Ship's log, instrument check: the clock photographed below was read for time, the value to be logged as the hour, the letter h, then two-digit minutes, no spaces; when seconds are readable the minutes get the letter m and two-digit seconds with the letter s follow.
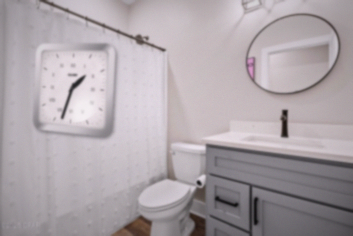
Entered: 1h33
